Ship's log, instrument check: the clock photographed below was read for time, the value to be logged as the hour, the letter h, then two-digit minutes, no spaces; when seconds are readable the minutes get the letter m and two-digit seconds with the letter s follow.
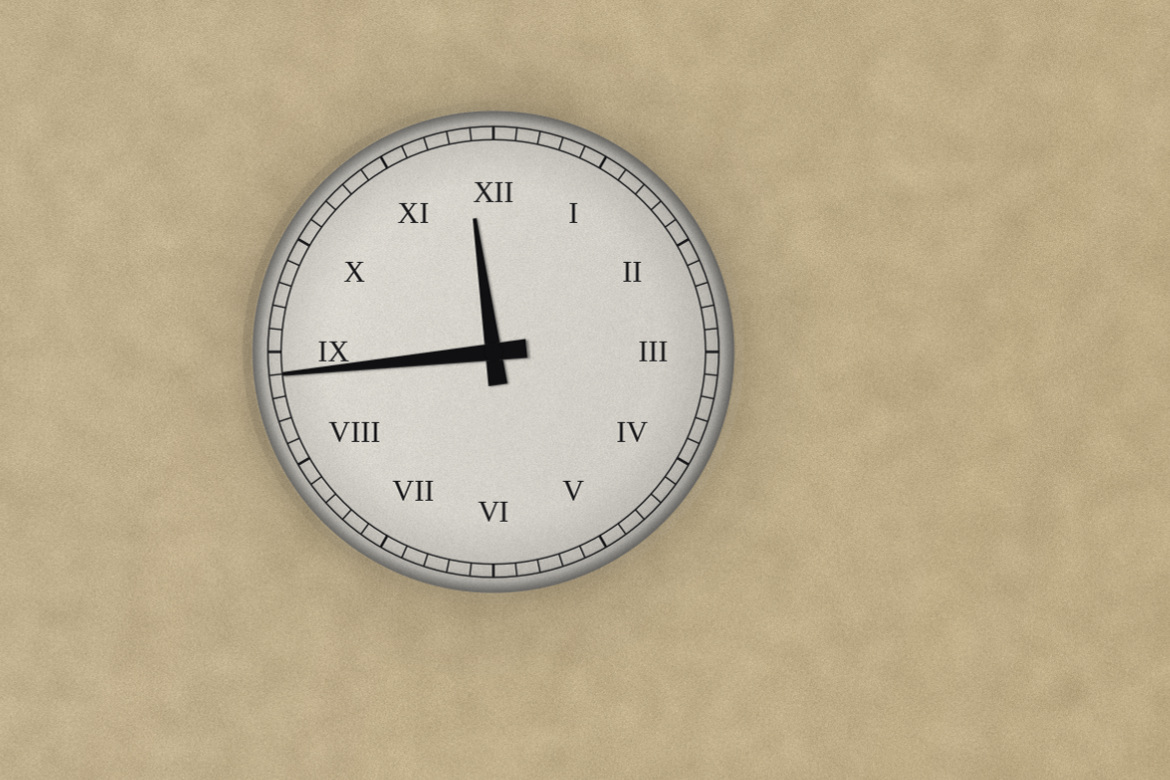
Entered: 11h44
